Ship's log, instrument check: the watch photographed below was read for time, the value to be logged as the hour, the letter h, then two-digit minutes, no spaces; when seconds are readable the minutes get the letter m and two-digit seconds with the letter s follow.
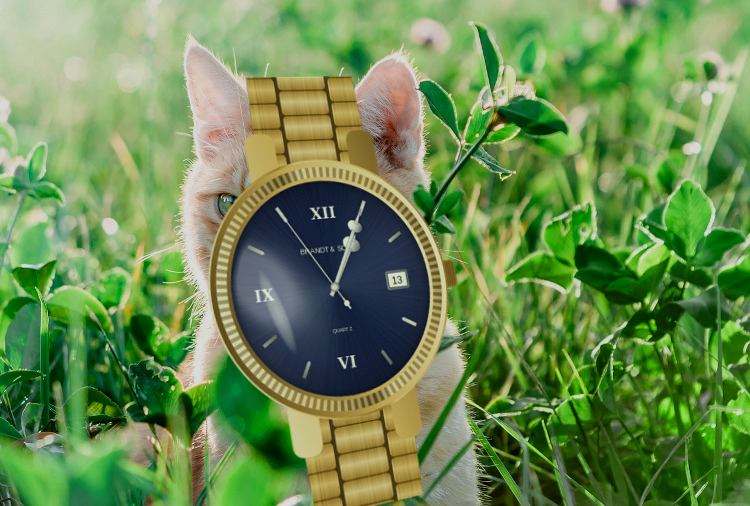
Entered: 1h04m55s
